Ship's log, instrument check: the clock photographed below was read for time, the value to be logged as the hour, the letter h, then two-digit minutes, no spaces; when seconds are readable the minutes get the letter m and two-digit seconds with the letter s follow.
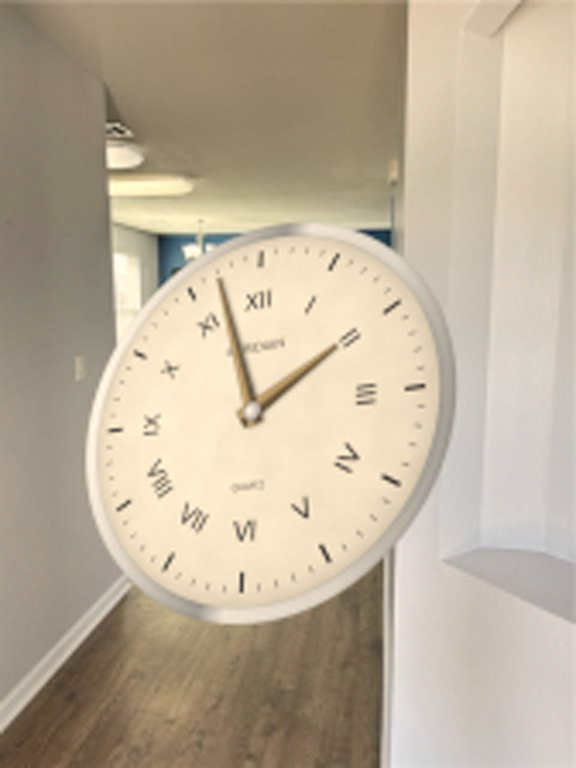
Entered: 1h57
